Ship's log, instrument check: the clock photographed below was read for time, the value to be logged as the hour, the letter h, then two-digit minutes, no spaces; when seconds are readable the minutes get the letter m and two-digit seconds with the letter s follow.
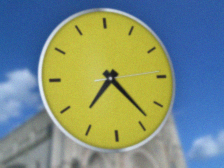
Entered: 7h23m14s
